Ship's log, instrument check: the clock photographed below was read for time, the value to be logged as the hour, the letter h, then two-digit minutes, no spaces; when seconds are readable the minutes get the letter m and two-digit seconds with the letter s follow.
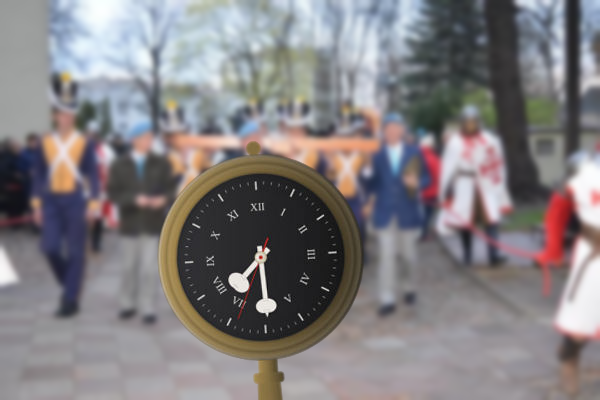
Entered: 7h29m34s
